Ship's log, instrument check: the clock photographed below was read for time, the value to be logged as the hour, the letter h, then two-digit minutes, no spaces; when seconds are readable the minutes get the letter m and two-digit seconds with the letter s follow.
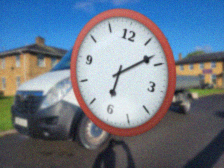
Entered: 6h08
